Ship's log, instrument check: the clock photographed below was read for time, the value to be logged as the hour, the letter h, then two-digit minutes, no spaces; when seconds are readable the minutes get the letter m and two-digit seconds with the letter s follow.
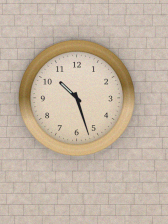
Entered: 10h27
